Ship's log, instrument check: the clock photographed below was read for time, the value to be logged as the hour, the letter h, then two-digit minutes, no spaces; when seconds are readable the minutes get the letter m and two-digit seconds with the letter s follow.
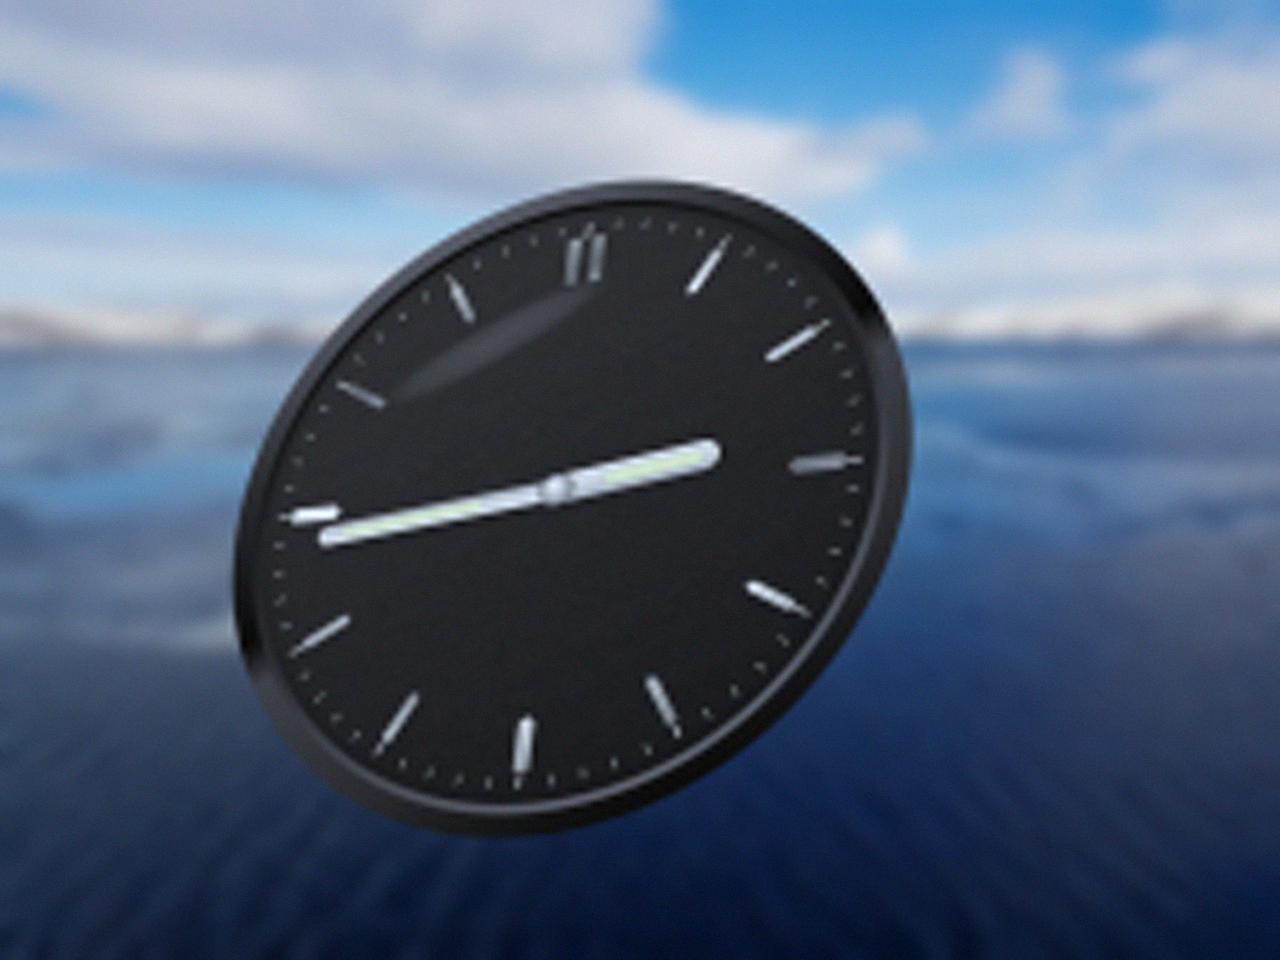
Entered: 2h44
